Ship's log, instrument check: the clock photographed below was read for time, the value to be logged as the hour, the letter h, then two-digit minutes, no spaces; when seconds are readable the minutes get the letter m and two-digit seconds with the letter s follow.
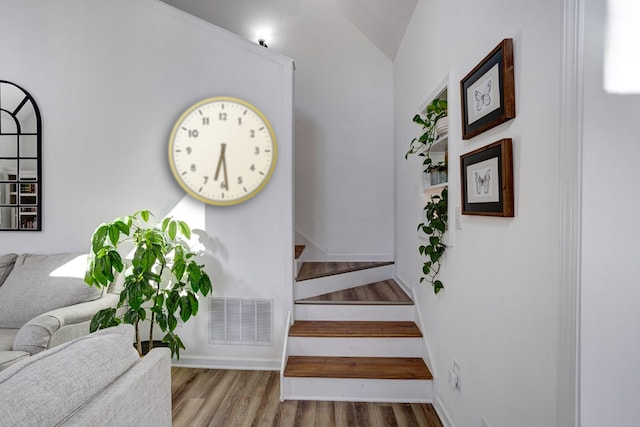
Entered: 6h29
